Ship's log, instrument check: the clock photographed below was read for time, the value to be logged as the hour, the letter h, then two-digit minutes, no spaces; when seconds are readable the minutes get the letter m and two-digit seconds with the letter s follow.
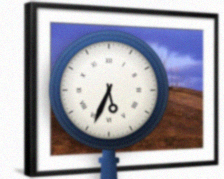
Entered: 5h34
